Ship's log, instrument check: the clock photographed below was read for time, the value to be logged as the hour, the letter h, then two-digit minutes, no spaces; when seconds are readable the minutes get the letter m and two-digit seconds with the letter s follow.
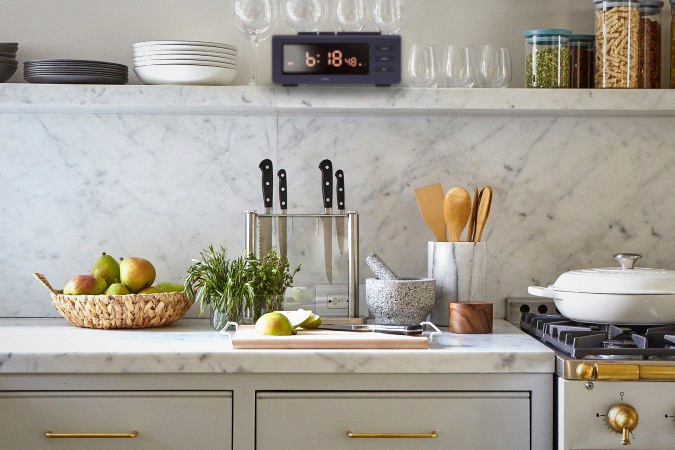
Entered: 6h18
